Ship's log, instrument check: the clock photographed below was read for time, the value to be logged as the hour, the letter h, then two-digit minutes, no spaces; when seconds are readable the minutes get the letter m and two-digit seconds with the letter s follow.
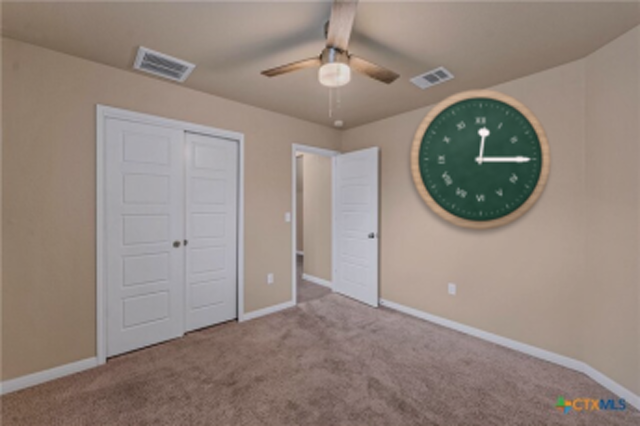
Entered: 12h15
